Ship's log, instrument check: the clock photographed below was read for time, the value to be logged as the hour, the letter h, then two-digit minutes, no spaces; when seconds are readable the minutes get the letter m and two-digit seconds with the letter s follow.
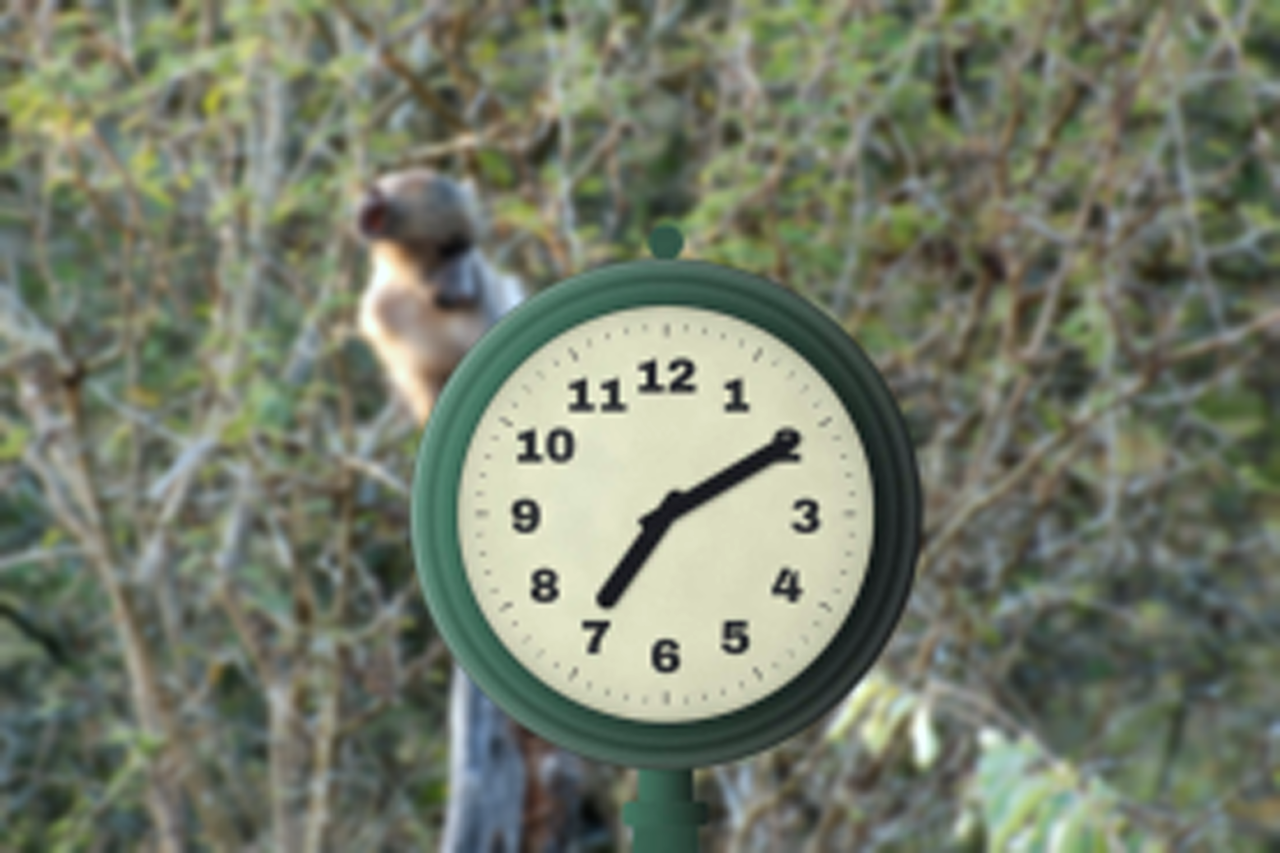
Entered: 7h10
